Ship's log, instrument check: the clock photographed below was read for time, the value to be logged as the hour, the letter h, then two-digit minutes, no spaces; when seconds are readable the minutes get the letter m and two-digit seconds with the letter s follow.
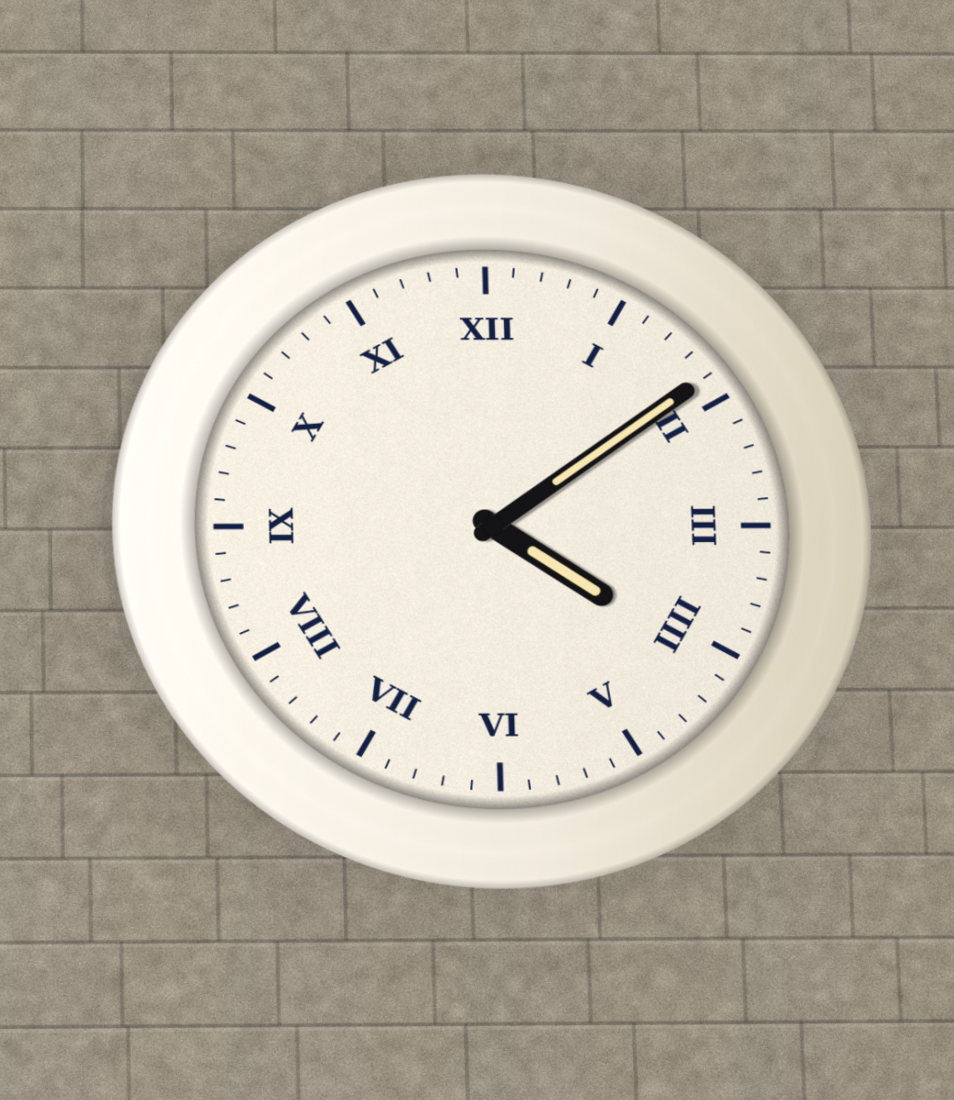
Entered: 4h09
